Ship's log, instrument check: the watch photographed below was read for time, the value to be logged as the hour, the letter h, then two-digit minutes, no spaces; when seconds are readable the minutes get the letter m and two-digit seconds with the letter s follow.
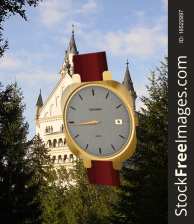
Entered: 8h44
